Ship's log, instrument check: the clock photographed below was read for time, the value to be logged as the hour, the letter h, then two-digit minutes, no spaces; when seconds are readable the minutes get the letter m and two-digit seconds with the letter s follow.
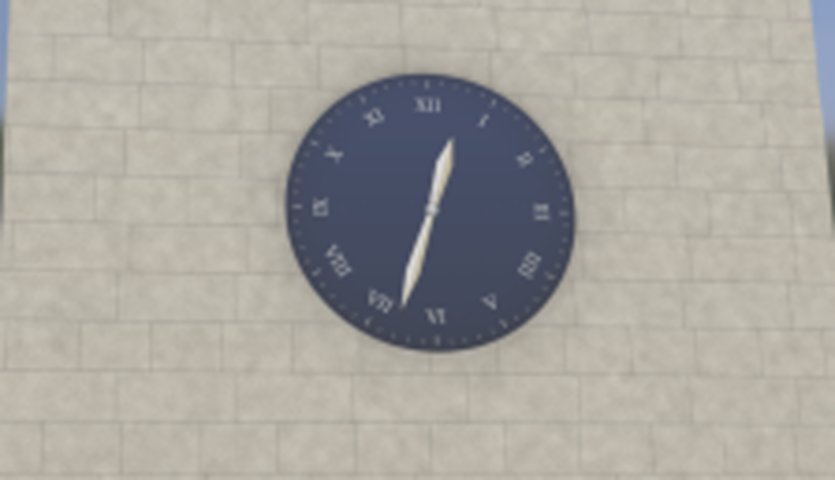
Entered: 12h33
